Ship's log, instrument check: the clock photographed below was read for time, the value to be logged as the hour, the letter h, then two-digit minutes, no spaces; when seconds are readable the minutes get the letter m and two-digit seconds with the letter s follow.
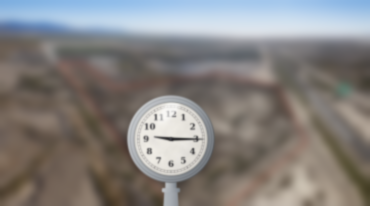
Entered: 9h15
